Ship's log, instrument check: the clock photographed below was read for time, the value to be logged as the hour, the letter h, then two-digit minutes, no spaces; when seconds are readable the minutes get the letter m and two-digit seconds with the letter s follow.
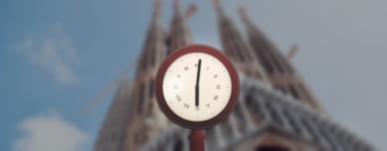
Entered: 6h01
